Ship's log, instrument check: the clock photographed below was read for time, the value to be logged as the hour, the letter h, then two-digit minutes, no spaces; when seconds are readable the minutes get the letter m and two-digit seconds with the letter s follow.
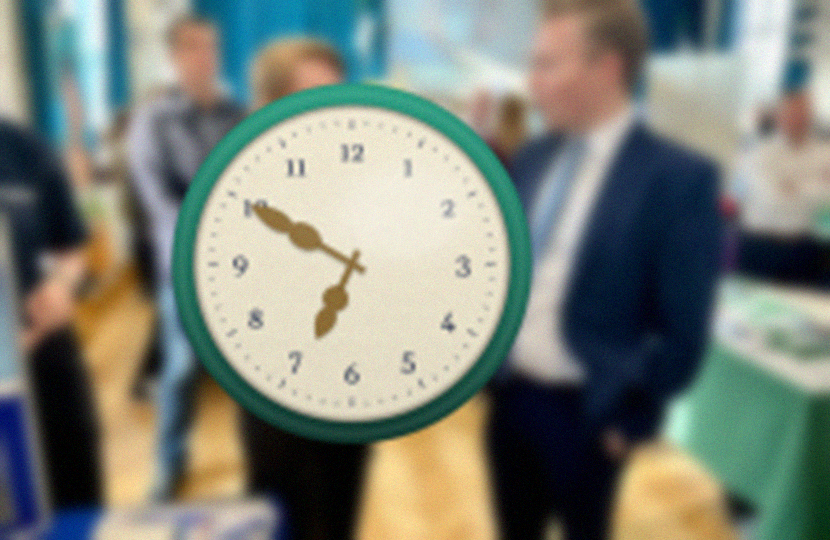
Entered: 6h50
